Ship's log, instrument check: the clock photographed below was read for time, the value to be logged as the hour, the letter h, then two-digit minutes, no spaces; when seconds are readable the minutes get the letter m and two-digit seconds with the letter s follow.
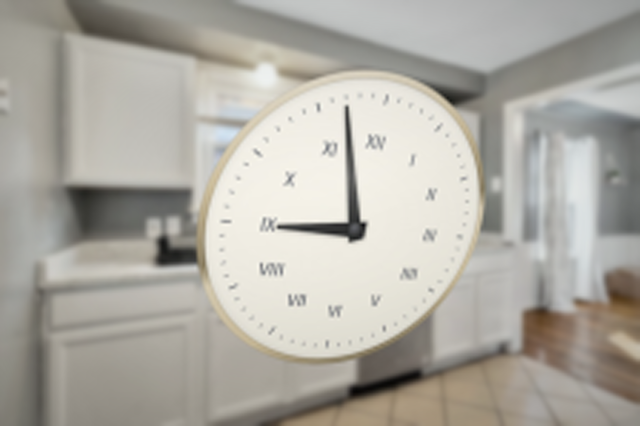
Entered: 8h57
